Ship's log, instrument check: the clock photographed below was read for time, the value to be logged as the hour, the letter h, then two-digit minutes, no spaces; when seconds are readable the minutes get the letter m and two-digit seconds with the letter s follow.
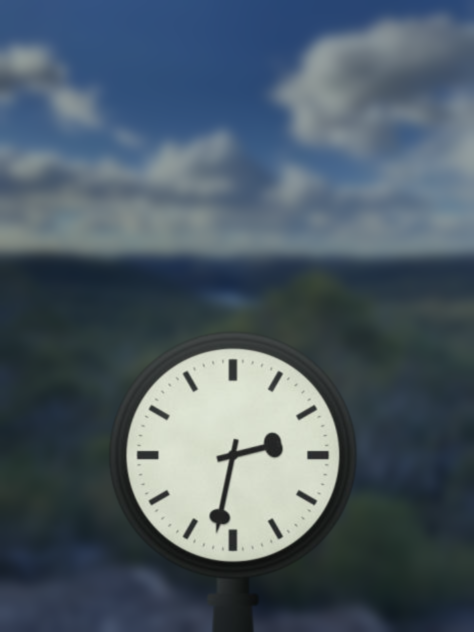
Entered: 2h32
